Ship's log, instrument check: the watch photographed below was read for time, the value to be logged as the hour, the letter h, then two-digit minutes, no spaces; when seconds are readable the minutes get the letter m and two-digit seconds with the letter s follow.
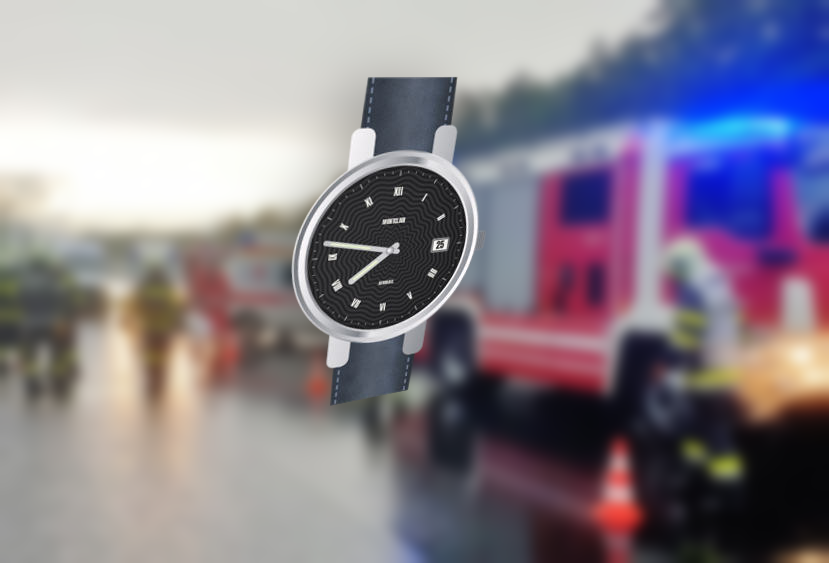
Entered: 7h47
